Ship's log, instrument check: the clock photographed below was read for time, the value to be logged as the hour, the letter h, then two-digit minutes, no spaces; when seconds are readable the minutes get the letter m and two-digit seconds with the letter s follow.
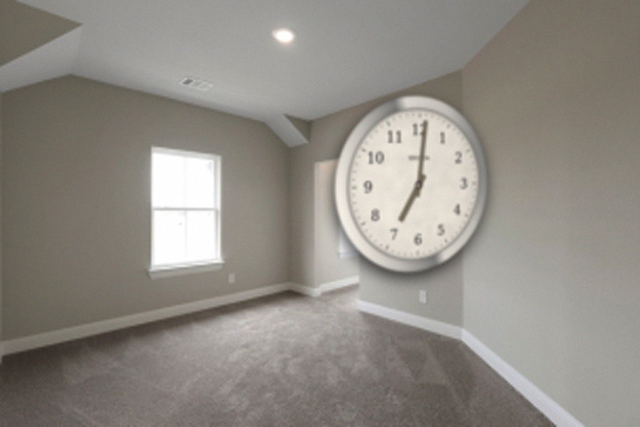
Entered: 7h01
